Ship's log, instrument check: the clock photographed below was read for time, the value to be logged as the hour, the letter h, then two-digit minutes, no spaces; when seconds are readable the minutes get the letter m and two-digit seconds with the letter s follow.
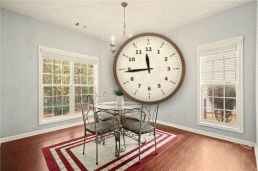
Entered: 11h44
